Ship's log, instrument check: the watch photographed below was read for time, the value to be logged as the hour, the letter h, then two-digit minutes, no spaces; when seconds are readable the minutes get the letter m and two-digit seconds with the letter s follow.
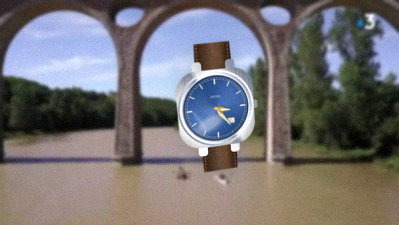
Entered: 3h24
